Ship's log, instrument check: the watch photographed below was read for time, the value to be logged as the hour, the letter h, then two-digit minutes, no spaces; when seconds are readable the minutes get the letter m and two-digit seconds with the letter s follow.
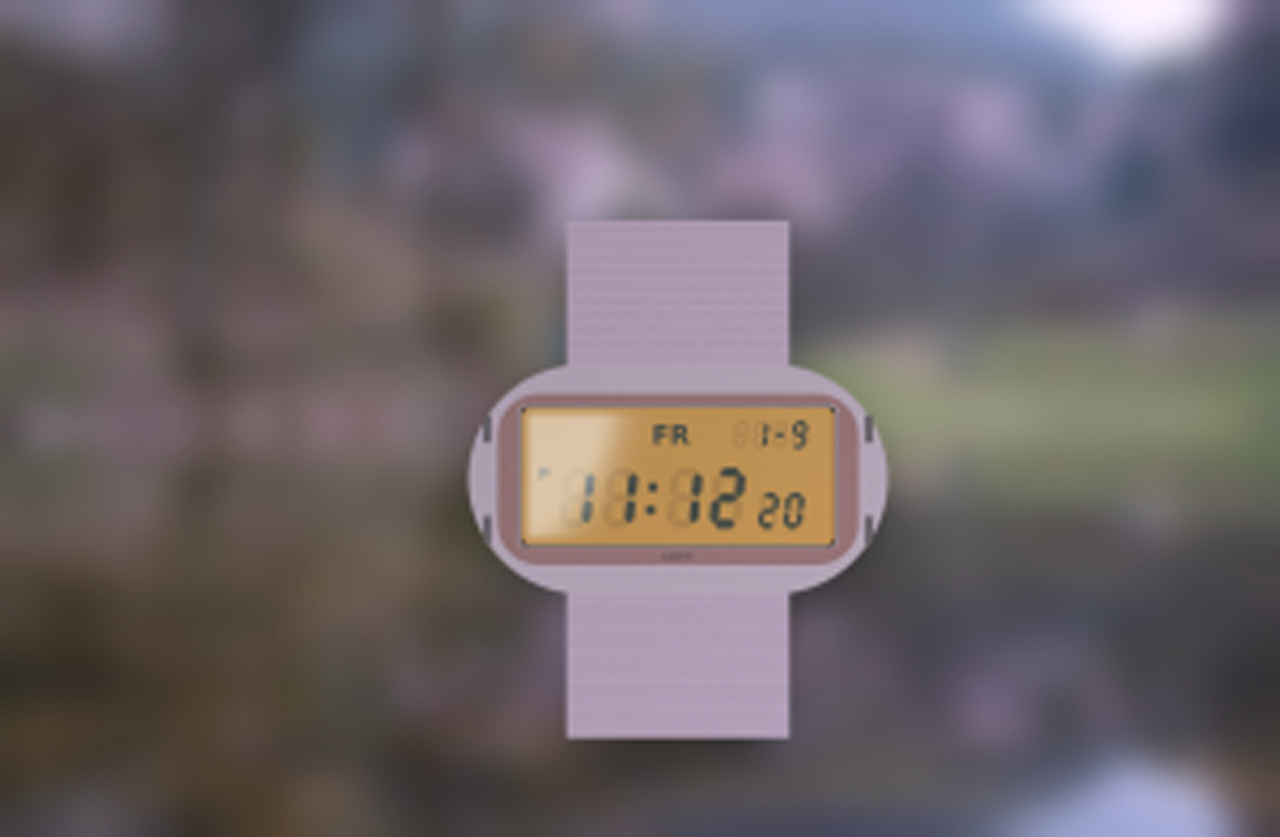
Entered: 11h12m20s
